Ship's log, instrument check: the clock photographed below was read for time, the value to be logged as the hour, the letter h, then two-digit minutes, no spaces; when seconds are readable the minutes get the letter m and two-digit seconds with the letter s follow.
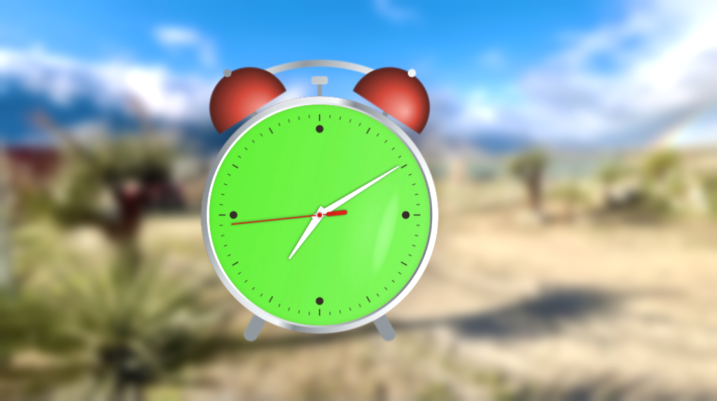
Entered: 7h09m44s
